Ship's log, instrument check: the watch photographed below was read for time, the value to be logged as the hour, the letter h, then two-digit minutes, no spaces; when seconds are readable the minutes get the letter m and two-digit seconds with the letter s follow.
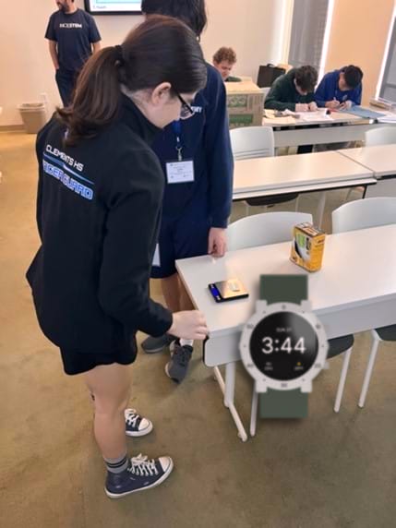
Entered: 3h44
